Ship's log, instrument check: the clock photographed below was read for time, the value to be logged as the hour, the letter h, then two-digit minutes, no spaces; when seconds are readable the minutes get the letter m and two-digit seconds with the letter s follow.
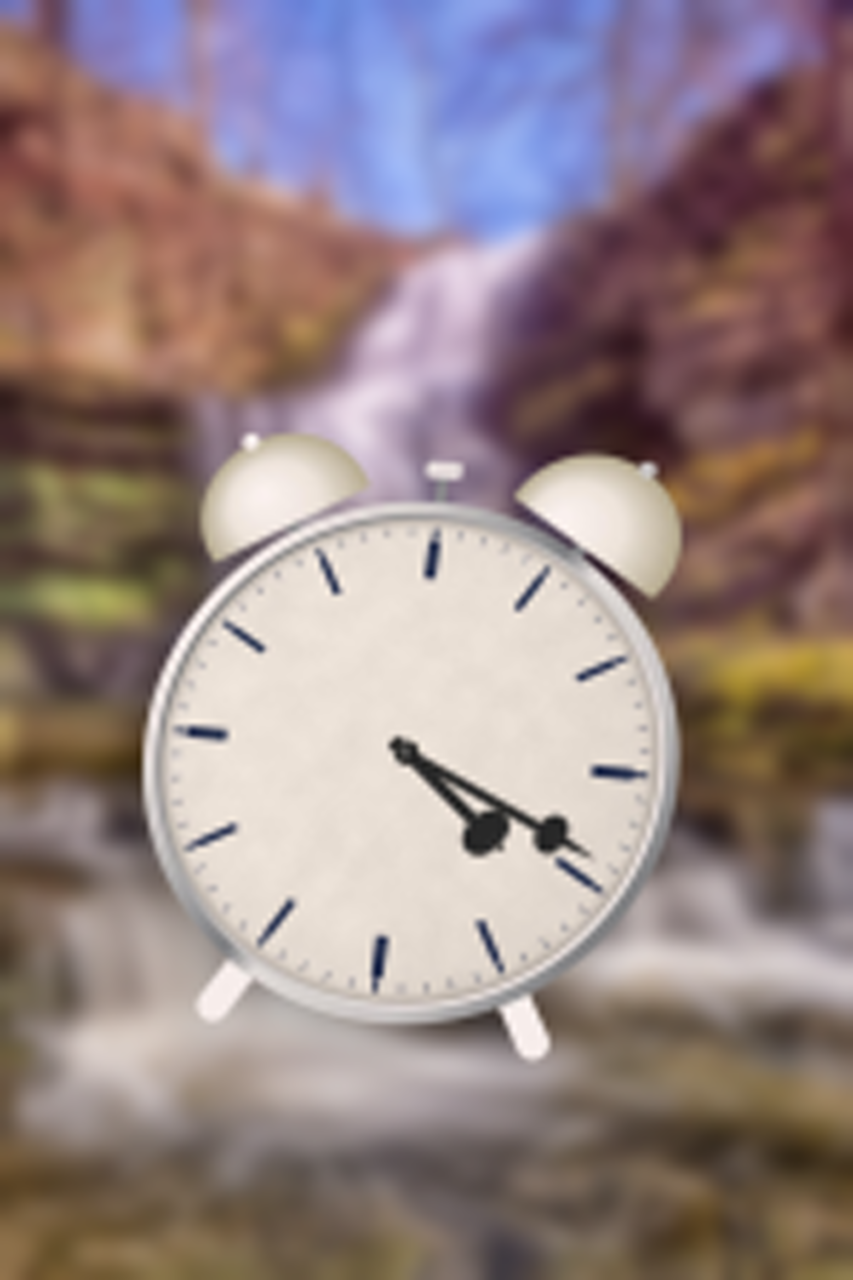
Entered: 4h19
